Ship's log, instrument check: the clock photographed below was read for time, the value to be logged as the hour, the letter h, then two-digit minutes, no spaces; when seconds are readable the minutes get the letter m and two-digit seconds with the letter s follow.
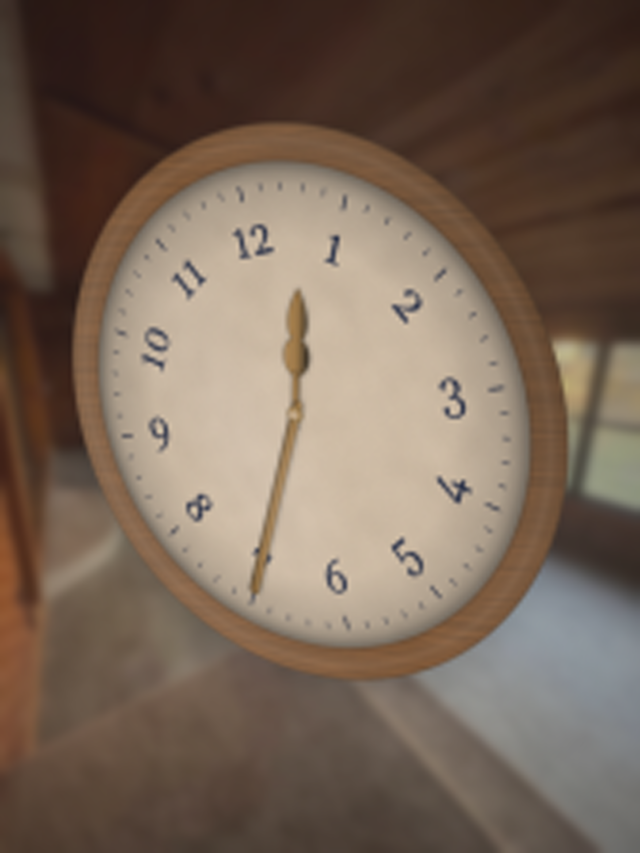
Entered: 12h35
